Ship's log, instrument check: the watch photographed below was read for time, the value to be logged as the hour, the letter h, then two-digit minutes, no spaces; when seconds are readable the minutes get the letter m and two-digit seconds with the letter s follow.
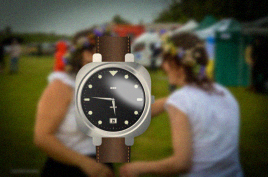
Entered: 5h46
